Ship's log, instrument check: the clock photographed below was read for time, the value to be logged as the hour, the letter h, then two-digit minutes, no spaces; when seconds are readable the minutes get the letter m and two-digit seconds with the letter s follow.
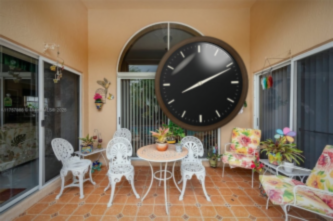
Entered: 8h11
